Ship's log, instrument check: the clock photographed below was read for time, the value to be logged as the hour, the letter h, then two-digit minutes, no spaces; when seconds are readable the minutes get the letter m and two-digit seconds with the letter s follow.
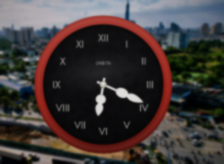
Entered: 6h19
